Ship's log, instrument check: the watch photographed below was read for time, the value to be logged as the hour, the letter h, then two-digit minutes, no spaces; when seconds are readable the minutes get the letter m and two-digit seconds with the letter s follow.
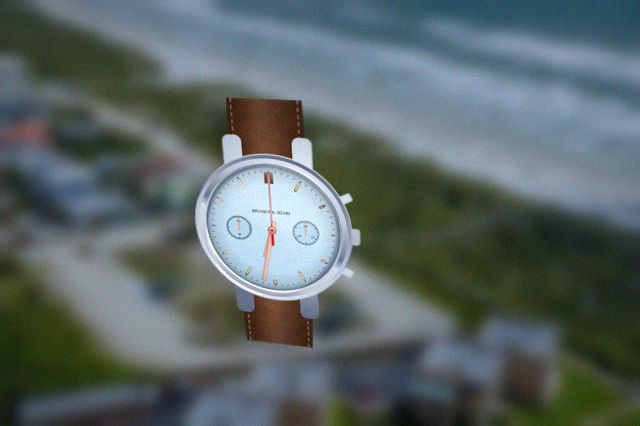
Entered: 6h32
